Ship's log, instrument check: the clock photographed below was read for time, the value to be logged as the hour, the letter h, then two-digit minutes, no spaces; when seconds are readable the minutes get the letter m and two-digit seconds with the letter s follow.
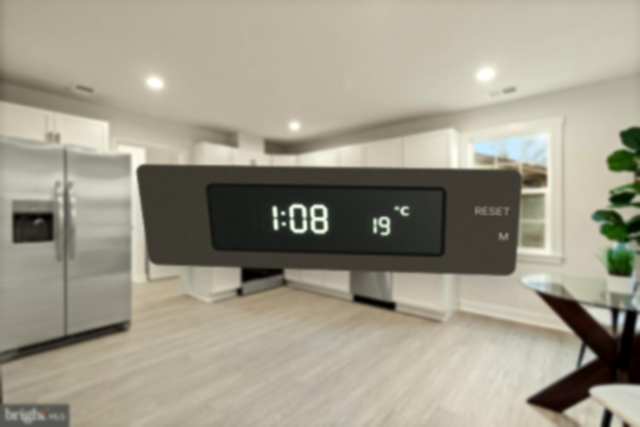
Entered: 1h08
